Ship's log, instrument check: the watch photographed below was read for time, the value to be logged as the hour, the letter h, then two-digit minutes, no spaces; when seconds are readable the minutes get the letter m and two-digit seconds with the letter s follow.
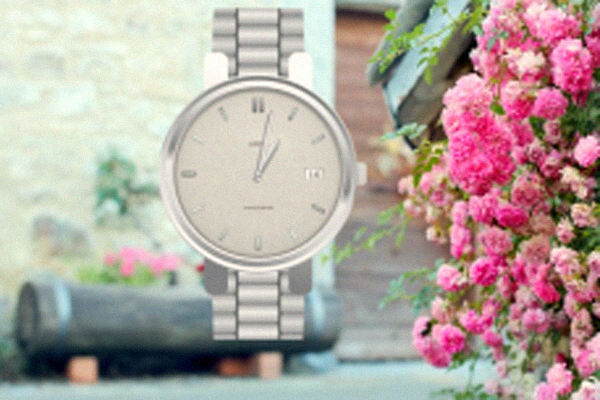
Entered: 1h02
